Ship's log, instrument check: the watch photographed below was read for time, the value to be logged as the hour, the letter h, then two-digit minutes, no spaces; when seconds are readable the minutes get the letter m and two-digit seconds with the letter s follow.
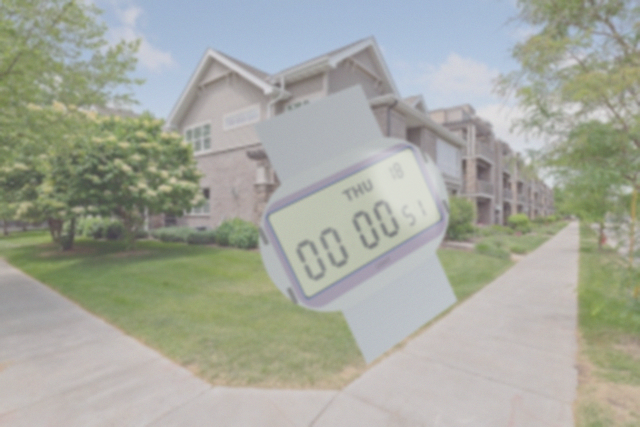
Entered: 0h00m51s
